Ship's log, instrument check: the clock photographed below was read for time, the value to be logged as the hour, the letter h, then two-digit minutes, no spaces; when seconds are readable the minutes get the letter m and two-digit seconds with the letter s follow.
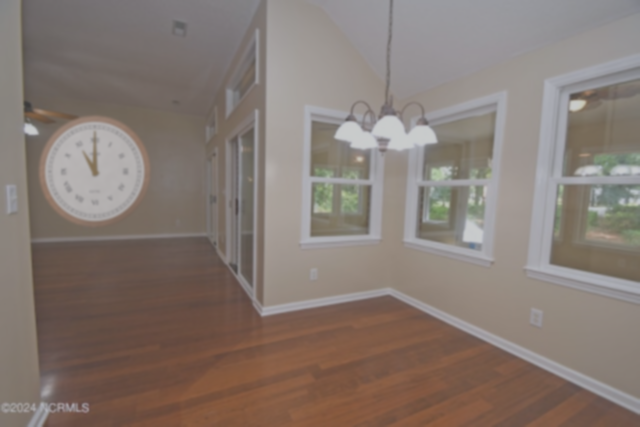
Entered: 11h00
